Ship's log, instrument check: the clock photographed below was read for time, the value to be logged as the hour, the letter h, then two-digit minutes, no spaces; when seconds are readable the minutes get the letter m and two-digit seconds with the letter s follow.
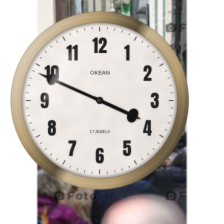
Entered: 3h49
